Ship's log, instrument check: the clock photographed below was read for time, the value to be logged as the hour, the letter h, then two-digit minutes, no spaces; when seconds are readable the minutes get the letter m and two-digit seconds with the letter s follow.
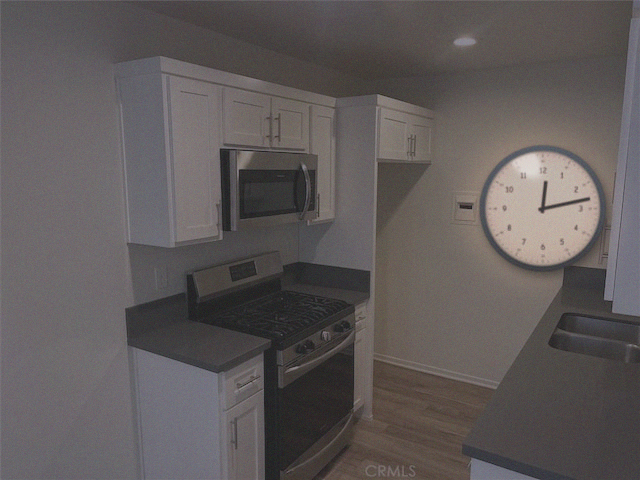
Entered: 12h13
